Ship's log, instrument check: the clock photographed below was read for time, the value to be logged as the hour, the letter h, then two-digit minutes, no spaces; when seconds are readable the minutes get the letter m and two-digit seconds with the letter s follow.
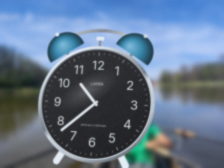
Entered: 10h38
